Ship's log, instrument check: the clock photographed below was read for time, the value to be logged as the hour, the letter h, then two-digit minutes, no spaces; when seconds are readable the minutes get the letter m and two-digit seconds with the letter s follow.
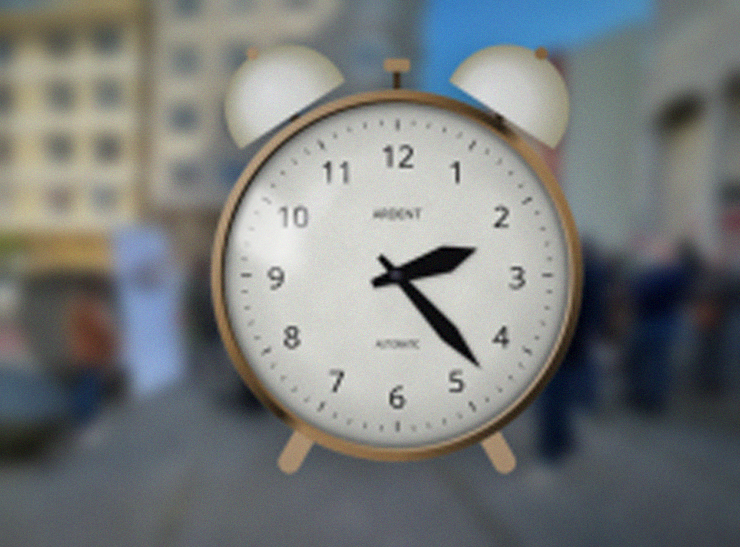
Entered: 2h23
